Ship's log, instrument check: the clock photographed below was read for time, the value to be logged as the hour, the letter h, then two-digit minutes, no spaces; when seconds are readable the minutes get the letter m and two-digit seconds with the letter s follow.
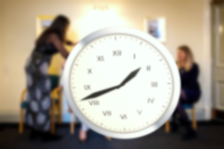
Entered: 1h42
